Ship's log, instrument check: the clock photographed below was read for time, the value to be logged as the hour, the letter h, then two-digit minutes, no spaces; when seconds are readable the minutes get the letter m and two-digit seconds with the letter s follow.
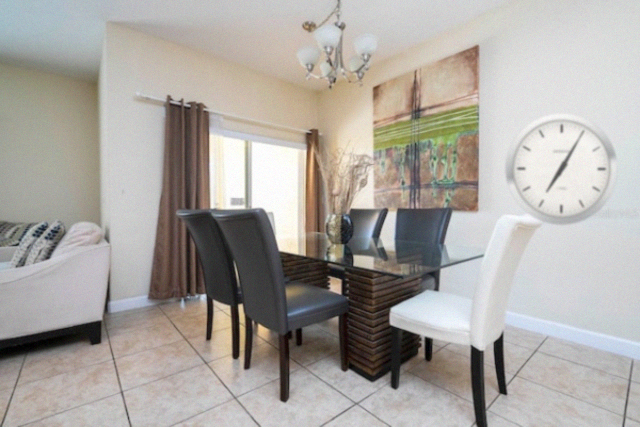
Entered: 7h05
